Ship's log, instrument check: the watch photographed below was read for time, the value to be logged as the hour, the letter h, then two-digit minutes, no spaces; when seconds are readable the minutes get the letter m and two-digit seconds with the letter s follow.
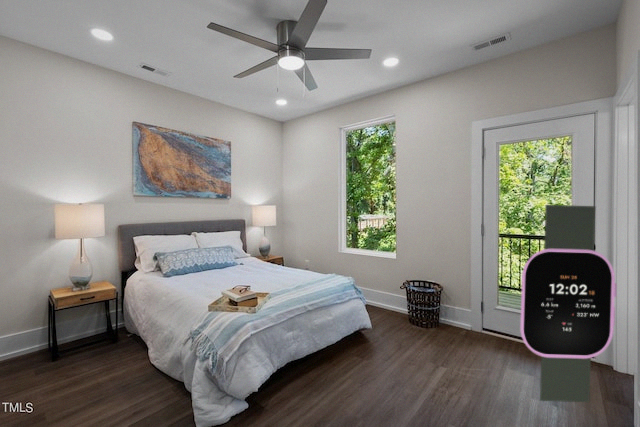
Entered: 12h02
